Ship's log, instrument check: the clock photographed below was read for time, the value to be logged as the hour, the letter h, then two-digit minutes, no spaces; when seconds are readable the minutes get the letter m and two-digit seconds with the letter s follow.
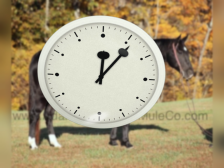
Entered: 12h06
